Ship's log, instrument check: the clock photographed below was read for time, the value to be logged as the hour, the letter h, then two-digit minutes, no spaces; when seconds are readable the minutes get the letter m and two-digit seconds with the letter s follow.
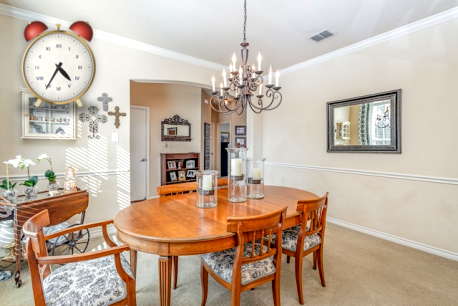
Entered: 4h35
